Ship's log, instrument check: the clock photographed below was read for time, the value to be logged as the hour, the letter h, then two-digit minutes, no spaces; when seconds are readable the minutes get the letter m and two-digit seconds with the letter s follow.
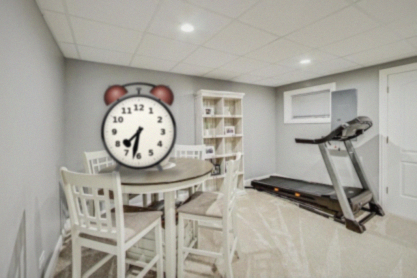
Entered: 7h32
